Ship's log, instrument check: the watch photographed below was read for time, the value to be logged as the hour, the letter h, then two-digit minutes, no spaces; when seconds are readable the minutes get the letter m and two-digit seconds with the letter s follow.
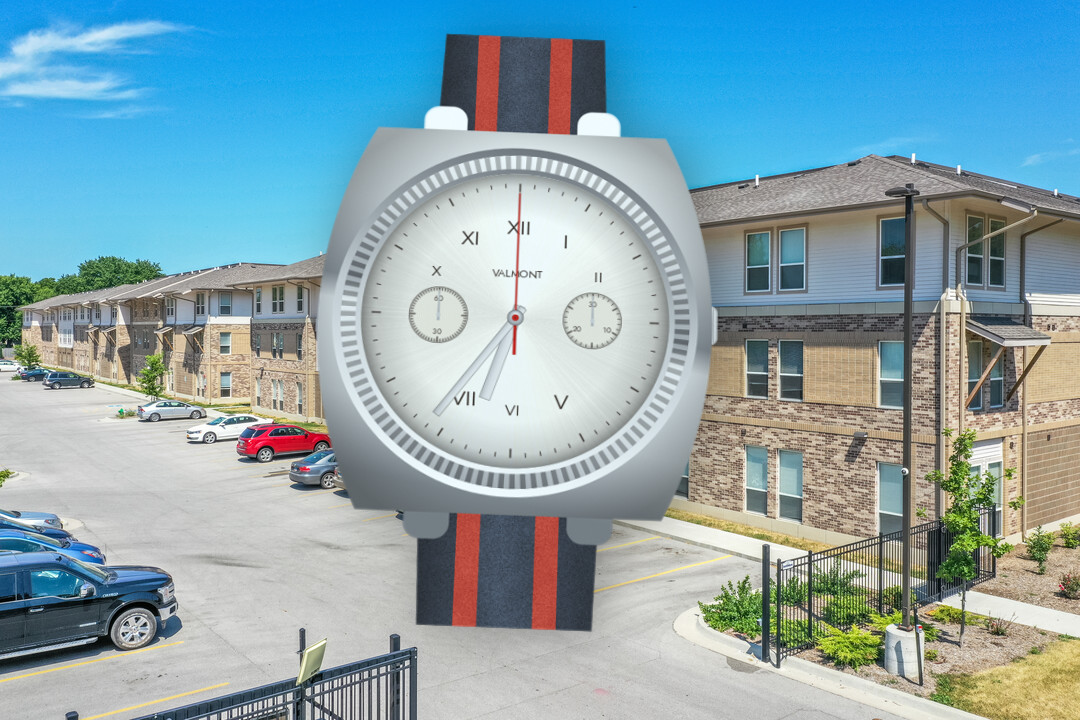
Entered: 6h36
